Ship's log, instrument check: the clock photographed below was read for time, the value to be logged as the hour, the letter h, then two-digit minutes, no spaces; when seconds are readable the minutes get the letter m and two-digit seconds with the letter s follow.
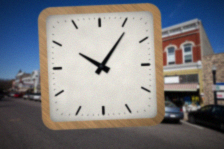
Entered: 10h06
